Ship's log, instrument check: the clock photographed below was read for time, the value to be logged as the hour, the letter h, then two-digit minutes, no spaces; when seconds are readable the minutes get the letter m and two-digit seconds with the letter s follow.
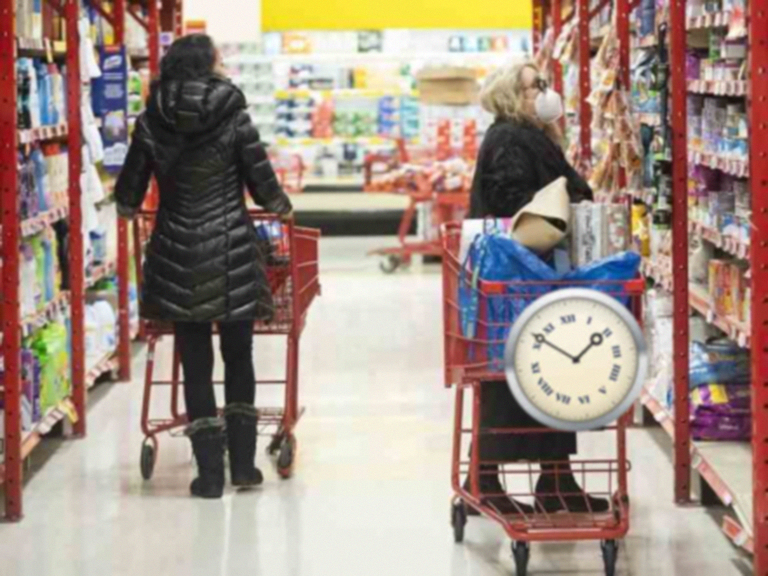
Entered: 1h52
